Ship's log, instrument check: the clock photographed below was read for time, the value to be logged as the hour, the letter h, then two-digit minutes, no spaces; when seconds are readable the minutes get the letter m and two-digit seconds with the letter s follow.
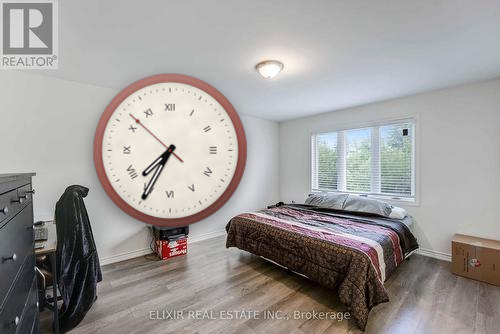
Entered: 7h34m52s
